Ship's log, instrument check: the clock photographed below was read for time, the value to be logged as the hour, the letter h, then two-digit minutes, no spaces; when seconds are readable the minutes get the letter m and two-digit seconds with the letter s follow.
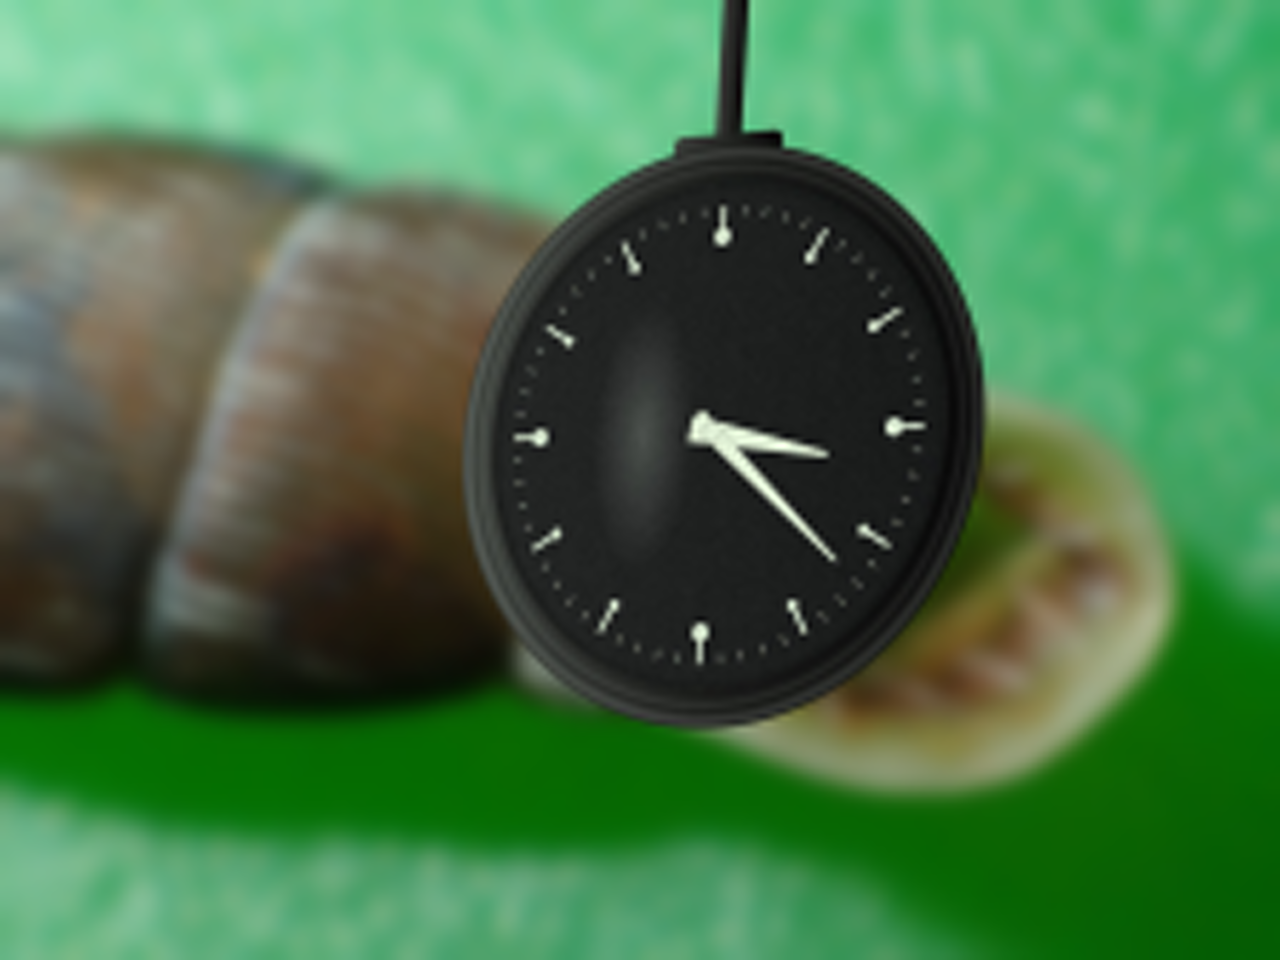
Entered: 3h22
